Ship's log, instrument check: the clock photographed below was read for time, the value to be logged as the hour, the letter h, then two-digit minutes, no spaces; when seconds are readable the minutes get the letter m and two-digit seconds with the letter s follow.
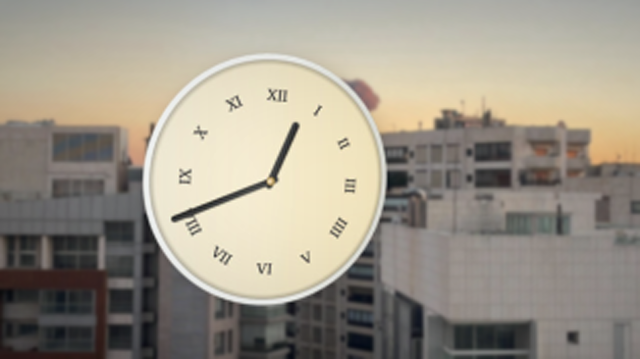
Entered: 12h41
